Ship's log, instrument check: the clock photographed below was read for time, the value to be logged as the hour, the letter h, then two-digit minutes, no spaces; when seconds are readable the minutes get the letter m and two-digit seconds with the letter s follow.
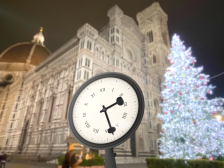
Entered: 2h28
